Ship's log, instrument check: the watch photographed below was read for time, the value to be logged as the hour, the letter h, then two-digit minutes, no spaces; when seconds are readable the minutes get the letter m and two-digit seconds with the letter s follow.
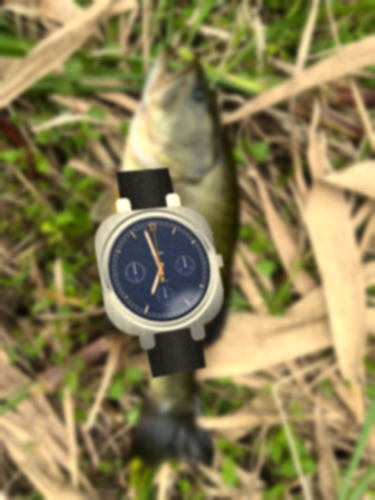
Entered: 6h58
